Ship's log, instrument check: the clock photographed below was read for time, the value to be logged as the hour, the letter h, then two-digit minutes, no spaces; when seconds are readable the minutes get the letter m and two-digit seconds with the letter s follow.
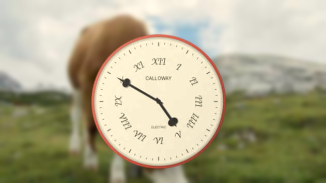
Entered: 4h50
